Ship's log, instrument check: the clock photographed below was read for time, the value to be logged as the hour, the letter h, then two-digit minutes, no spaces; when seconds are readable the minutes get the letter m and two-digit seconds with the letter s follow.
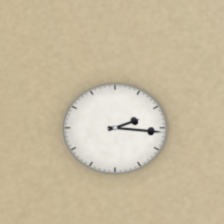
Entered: 2h16
